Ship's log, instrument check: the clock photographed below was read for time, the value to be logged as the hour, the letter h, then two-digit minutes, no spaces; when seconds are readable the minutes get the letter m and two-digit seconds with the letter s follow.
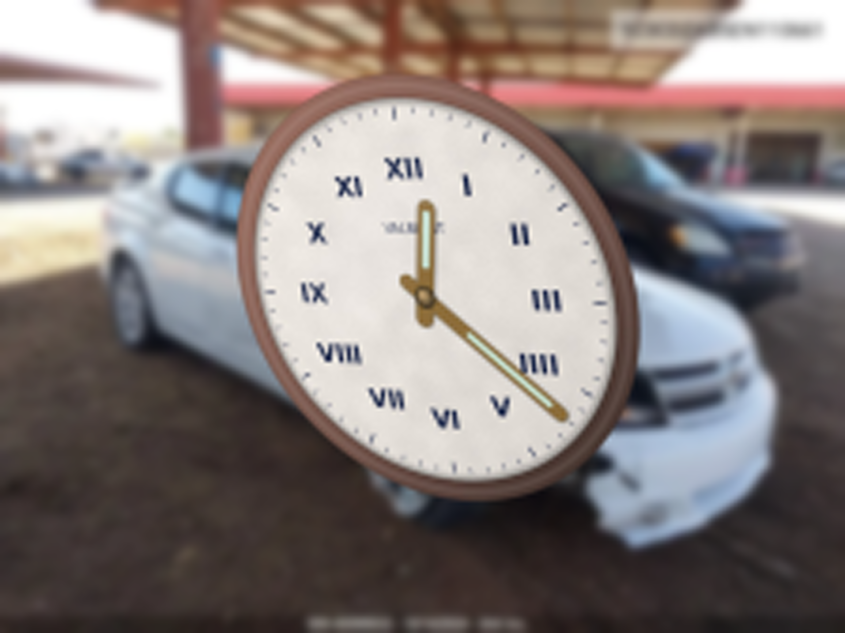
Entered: 12h22
